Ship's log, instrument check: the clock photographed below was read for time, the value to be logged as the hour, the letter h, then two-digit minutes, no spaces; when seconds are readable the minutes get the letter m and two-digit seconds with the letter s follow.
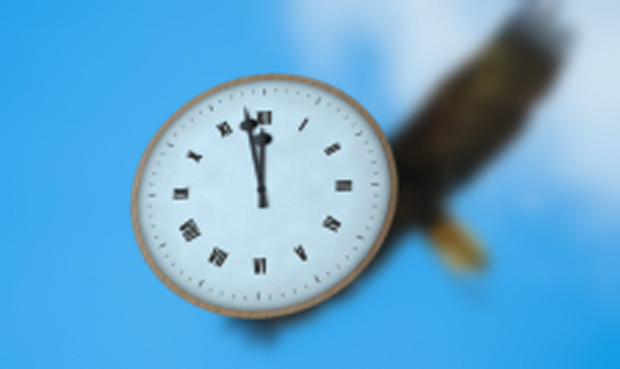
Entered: 11h58
